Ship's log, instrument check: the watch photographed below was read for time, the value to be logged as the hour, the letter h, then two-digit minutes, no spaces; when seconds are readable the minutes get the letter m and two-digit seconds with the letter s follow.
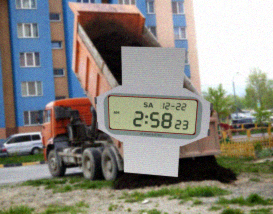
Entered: 2h58m23s
